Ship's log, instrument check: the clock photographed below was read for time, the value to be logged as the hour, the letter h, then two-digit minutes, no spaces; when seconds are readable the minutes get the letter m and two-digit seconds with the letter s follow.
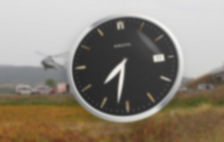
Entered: 7h32
